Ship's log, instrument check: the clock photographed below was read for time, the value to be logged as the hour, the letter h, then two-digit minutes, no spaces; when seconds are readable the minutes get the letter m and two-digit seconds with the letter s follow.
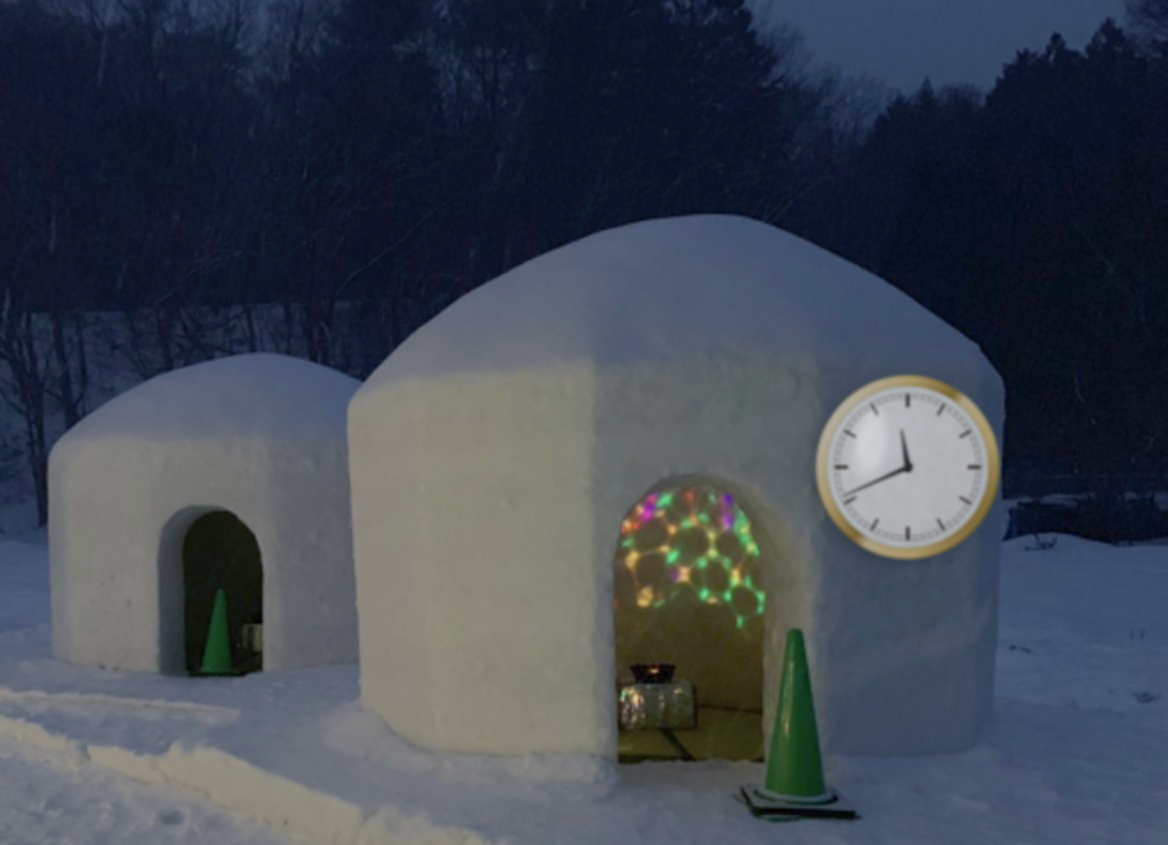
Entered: 11h41
